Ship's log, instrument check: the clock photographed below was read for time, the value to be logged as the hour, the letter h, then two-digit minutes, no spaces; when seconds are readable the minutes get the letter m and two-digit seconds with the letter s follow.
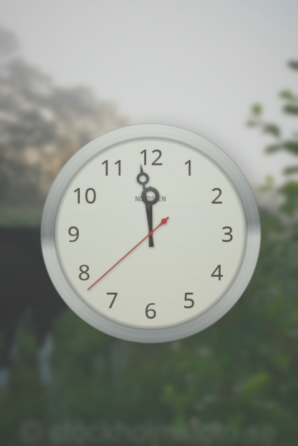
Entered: 11h58m38s
